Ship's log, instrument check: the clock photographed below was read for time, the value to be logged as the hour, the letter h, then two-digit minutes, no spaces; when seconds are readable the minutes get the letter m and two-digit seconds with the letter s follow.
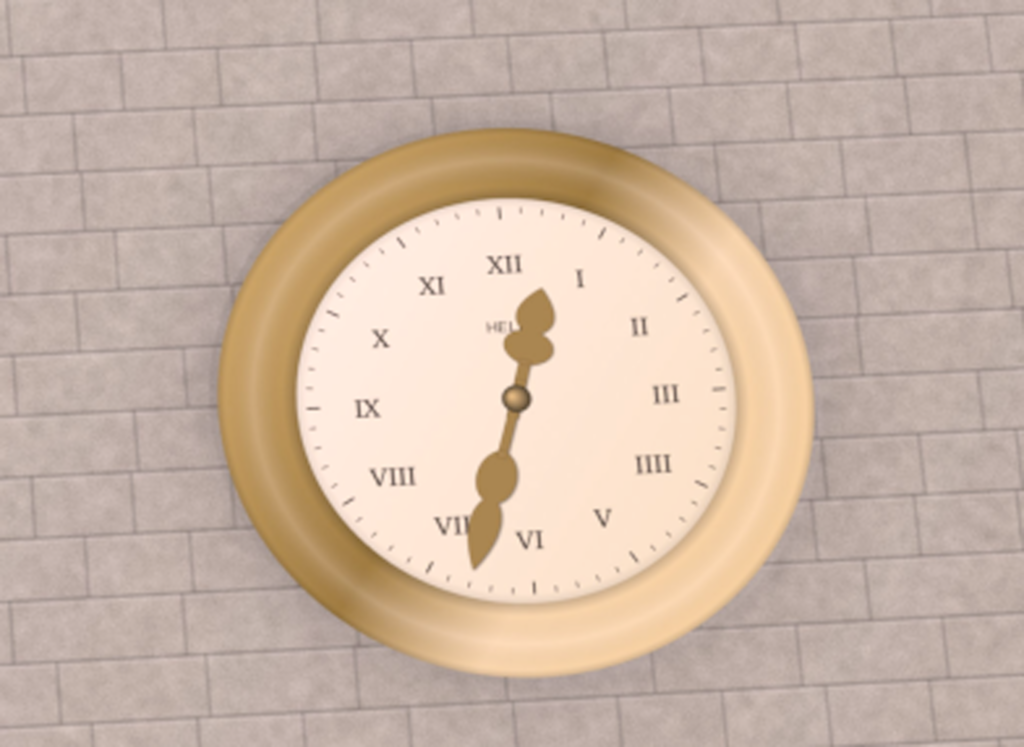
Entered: 12h33
